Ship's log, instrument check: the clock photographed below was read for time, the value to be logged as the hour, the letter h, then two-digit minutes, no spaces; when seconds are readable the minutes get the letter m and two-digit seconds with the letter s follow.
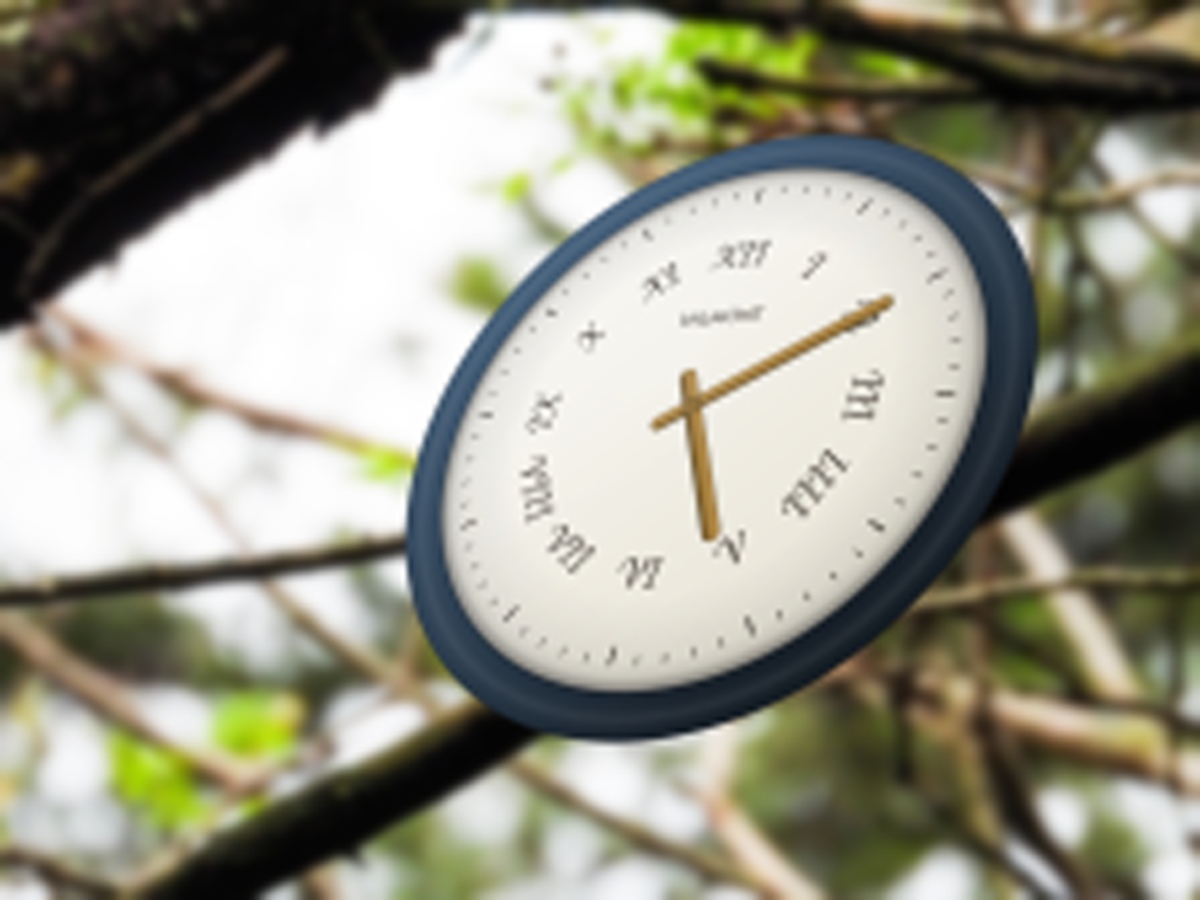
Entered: 5h10
